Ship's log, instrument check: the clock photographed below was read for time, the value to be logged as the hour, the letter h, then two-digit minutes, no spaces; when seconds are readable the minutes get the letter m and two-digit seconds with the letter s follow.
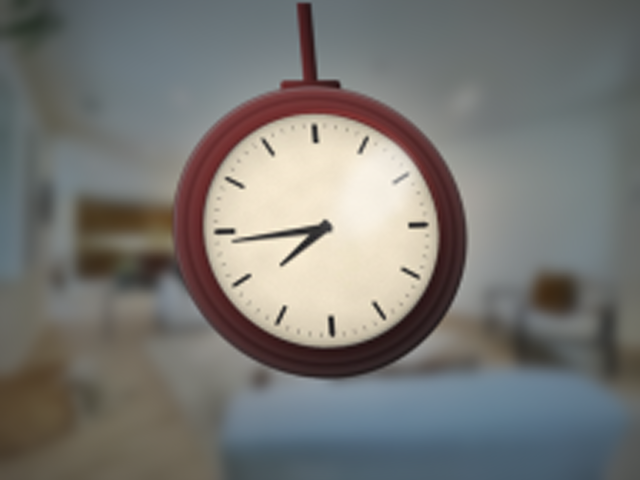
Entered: 7h44
